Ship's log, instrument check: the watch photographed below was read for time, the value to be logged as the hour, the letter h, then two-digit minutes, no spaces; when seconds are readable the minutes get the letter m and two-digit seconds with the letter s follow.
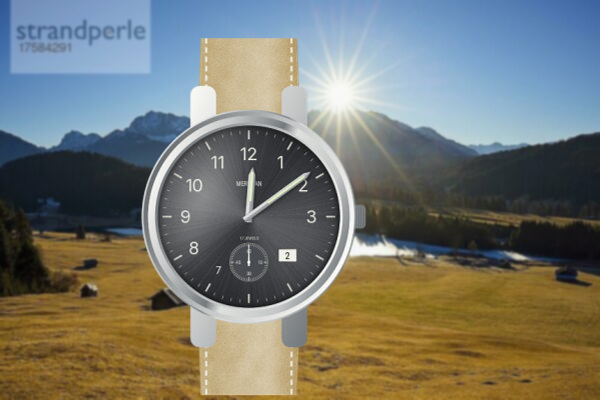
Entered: 12h09
